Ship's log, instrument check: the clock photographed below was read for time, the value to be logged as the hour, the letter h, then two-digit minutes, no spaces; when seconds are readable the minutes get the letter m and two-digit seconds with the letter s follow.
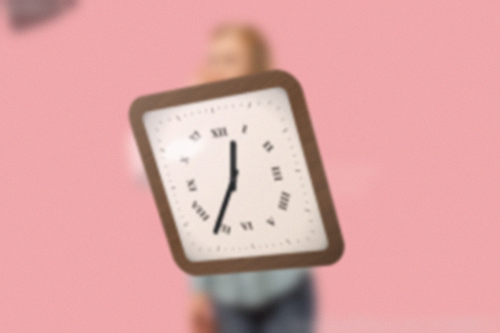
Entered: 12h36
